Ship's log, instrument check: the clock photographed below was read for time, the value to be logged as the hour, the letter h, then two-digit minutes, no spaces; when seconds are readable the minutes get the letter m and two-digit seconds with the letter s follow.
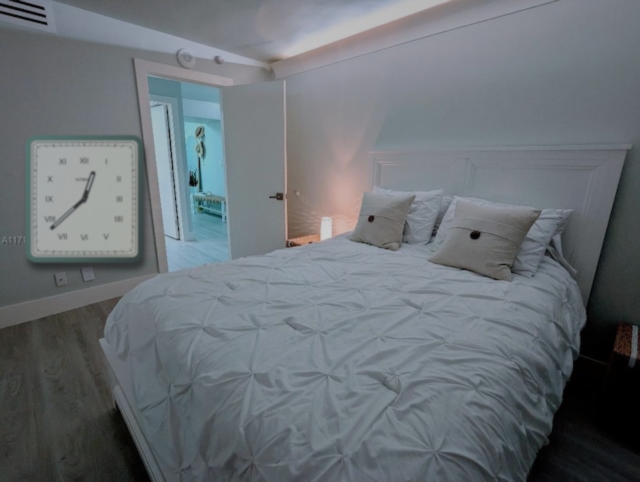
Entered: 12h38
